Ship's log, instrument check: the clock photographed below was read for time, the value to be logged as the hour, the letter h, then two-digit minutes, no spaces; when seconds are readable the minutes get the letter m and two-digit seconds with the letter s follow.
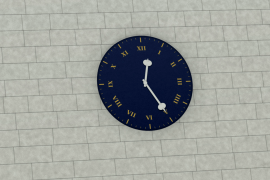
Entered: 12h25
